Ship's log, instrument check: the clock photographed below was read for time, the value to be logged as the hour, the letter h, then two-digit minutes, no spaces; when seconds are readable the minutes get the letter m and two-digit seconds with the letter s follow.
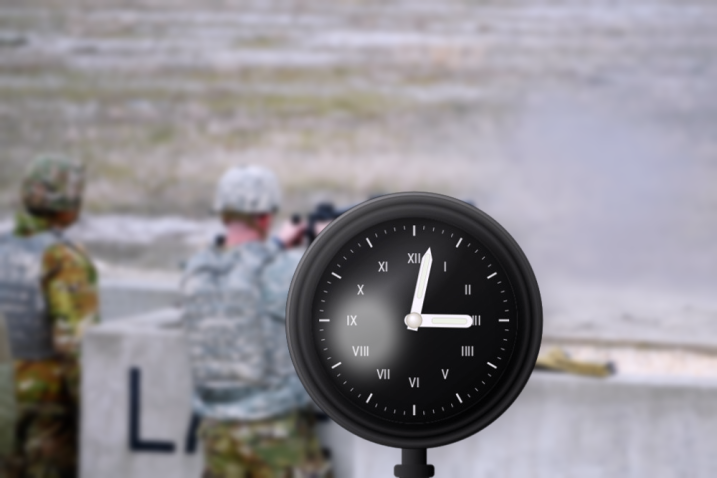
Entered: 3h02
